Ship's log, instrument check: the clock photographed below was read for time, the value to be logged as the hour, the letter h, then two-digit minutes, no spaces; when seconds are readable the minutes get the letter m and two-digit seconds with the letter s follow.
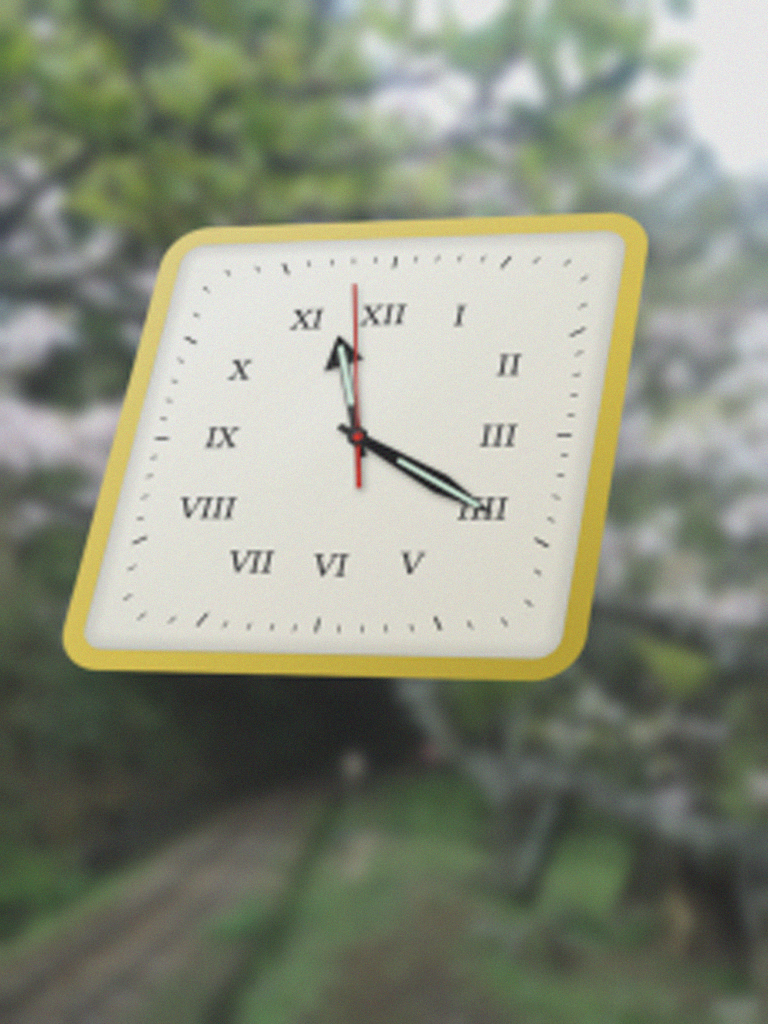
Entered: 11h19m58s
